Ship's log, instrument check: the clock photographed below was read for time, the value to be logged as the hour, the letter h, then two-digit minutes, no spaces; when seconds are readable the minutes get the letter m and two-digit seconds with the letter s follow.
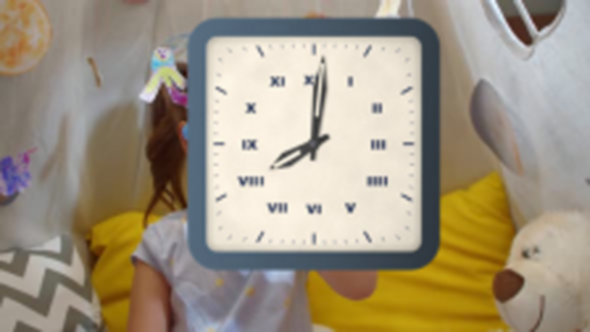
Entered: 8h01
